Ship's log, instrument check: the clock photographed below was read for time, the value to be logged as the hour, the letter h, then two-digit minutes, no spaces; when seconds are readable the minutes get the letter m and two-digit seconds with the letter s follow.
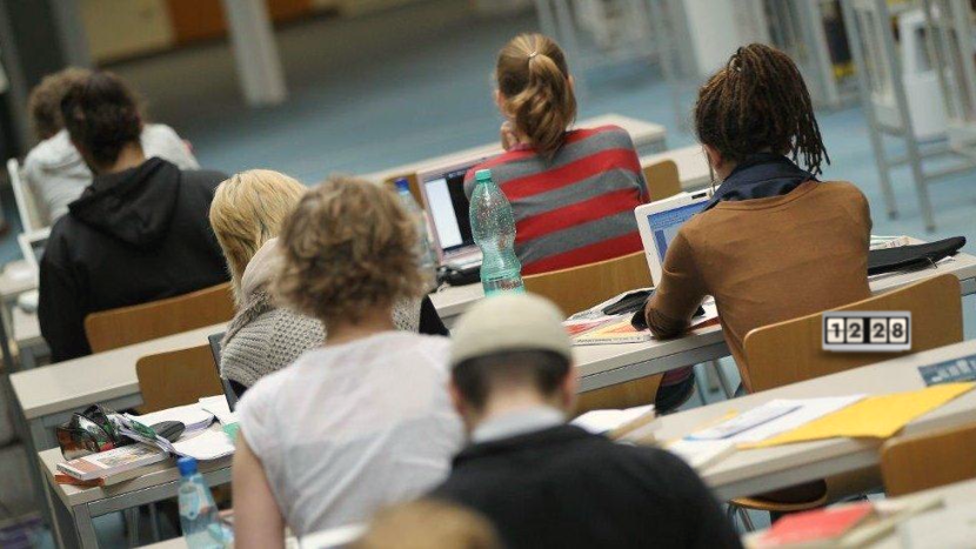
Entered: 12h28
